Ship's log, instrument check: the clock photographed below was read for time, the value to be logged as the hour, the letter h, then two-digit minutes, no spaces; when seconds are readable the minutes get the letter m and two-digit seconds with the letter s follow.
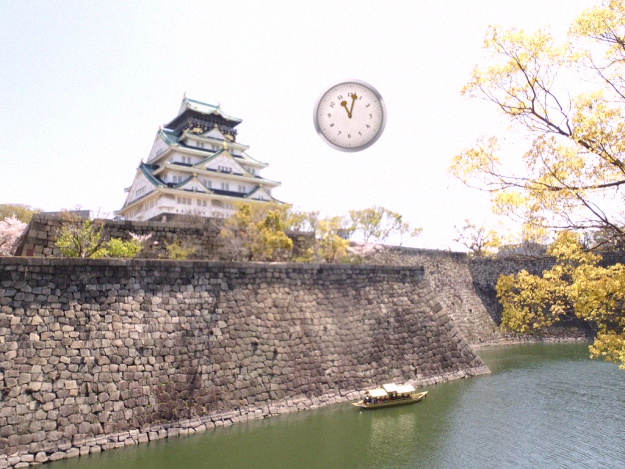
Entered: 11h02
